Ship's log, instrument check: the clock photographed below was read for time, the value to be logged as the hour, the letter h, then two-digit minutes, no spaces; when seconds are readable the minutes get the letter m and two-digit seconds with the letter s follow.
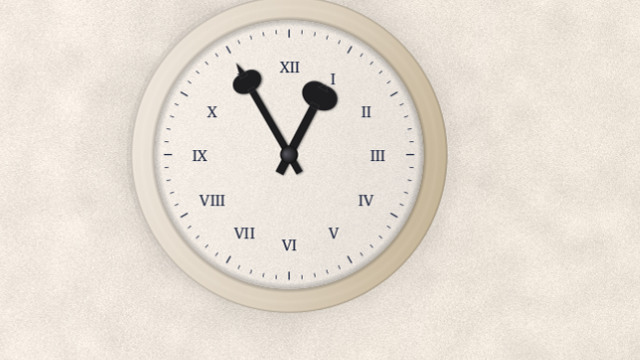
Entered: 12h55
